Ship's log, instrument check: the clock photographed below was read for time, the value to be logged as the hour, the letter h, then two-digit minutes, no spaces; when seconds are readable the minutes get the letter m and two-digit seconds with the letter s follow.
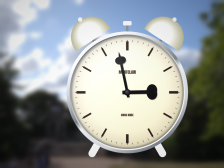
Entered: 2h58
